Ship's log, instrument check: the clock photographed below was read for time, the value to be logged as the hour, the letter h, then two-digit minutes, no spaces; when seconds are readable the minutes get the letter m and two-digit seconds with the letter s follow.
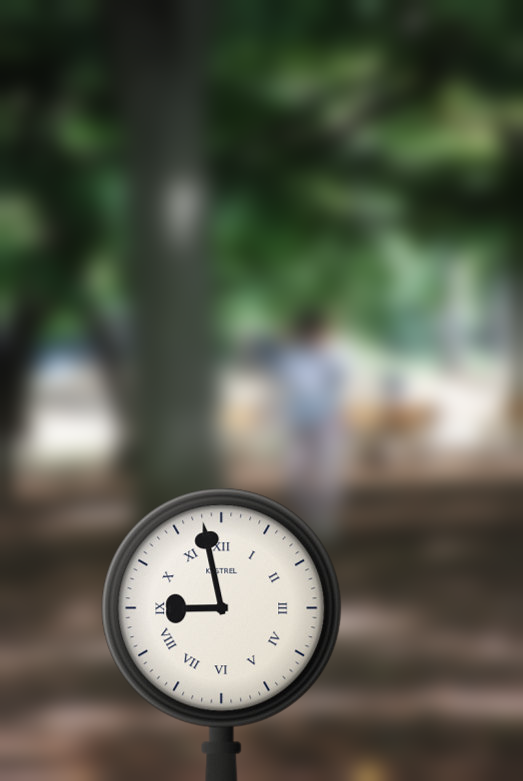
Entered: 8h58
